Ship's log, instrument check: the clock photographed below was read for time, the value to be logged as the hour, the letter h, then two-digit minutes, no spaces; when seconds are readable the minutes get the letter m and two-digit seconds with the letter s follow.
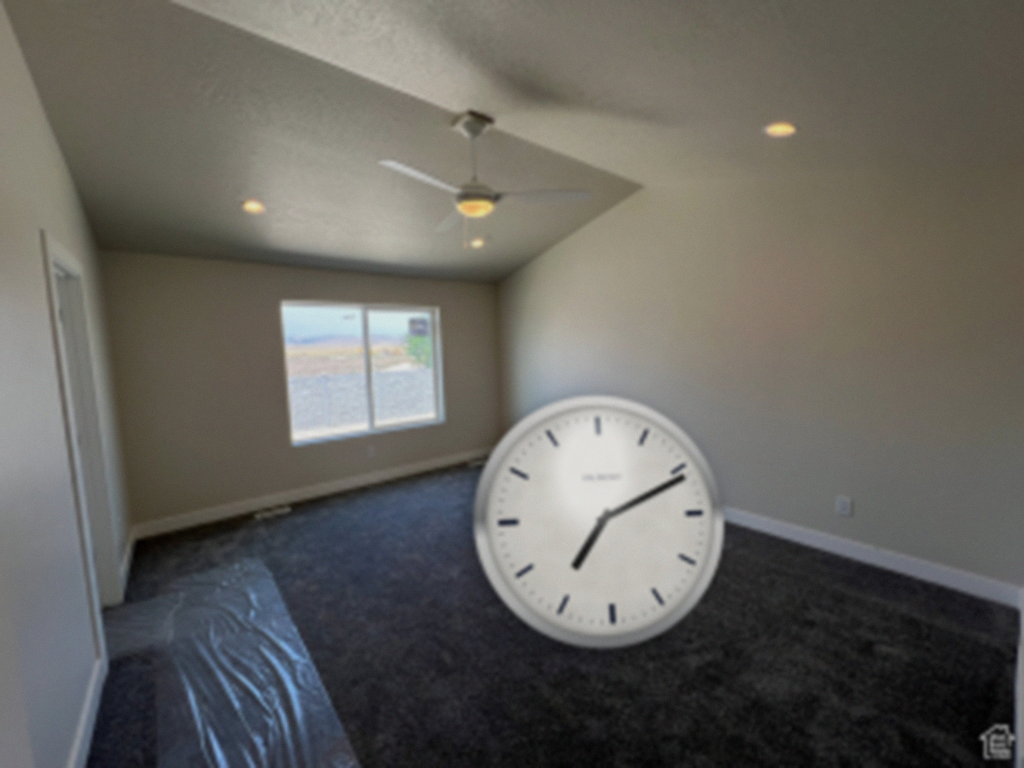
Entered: 7h11
